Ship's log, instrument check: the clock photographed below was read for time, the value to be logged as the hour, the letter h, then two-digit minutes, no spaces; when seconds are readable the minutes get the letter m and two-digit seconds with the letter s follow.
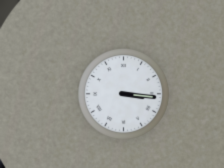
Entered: 3h16
